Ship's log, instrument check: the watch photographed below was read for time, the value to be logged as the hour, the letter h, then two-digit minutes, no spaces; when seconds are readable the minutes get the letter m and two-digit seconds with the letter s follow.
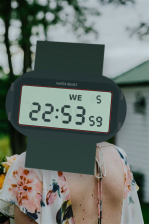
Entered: 22h53m59s
